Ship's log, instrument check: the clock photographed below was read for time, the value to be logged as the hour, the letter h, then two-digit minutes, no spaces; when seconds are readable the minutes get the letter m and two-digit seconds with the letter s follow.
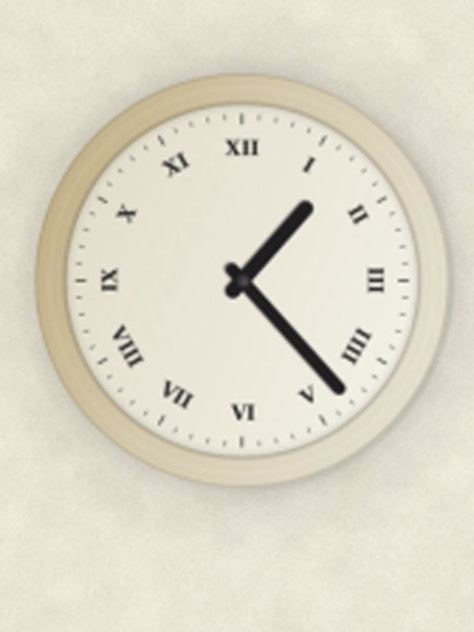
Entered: 1h23
